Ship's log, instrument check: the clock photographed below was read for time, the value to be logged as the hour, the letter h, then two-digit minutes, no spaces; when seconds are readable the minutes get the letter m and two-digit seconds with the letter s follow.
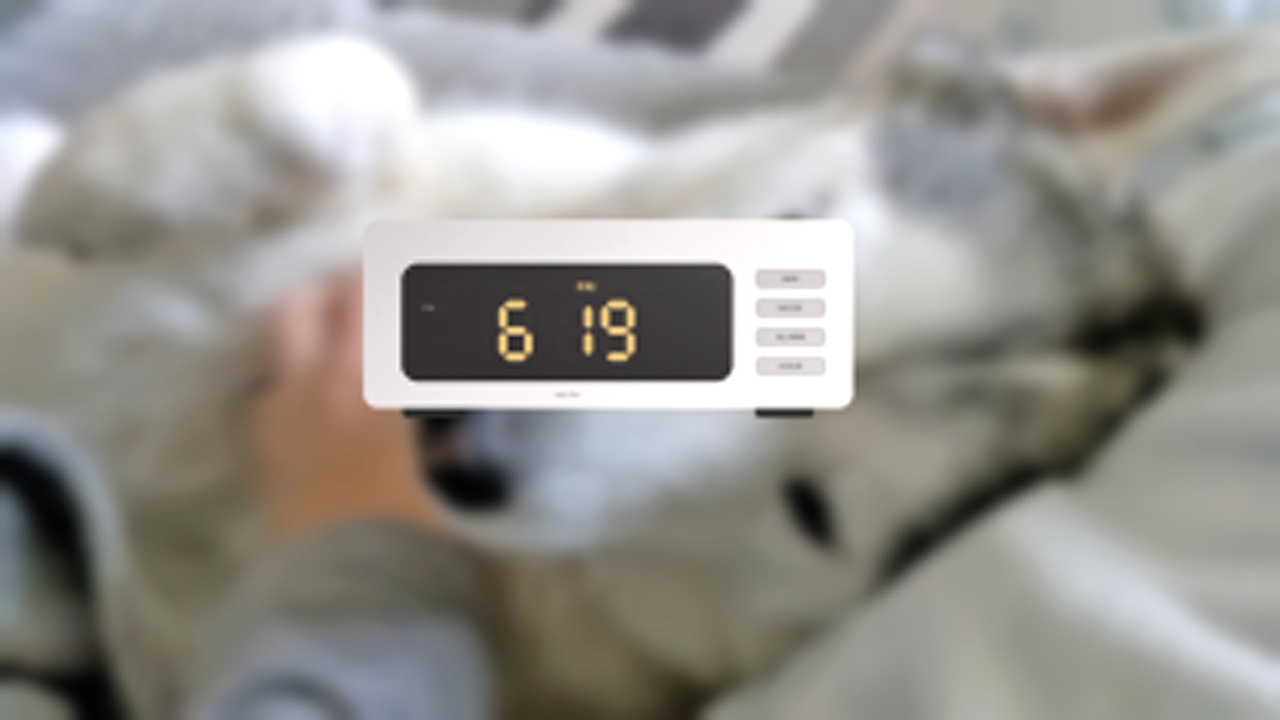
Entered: 6h19
